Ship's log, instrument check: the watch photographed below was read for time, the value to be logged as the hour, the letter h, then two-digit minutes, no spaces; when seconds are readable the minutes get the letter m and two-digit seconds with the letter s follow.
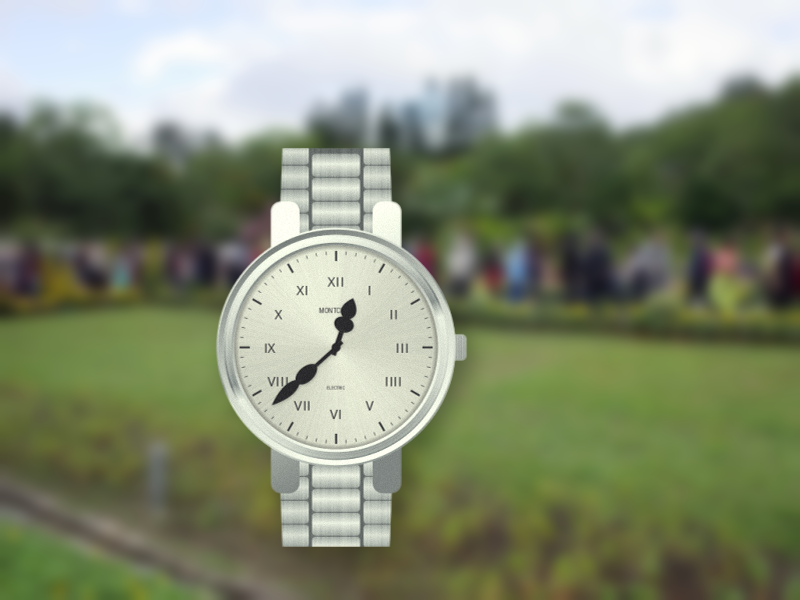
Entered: 12h38
